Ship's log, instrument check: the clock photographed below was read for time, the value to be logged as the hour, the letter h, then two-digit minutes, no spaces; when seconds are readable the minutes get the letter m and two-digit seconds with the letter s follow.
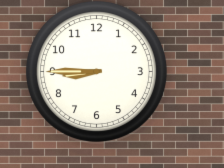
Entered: 8h45
